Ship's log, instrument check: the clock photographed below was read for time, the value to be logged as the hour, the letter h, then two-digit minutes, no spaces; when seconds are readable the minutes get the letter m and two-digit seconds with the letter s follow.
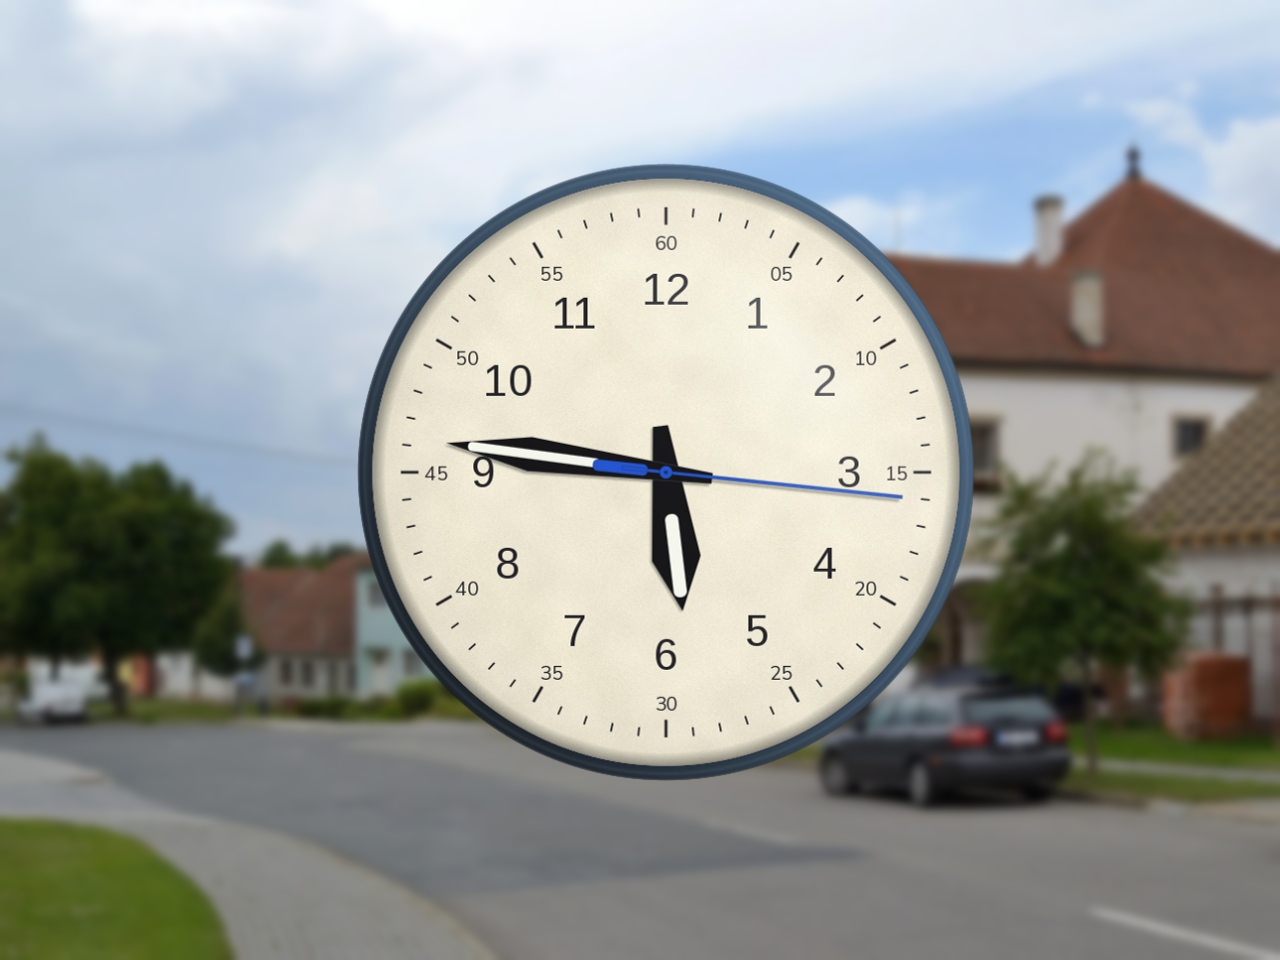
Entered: 5h46m16s
